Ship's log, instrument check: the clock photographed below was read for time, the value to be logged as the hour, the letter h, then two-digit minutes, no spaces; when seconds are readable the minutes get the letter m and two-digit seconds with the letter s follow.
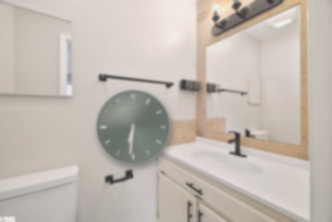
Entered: 6h31
